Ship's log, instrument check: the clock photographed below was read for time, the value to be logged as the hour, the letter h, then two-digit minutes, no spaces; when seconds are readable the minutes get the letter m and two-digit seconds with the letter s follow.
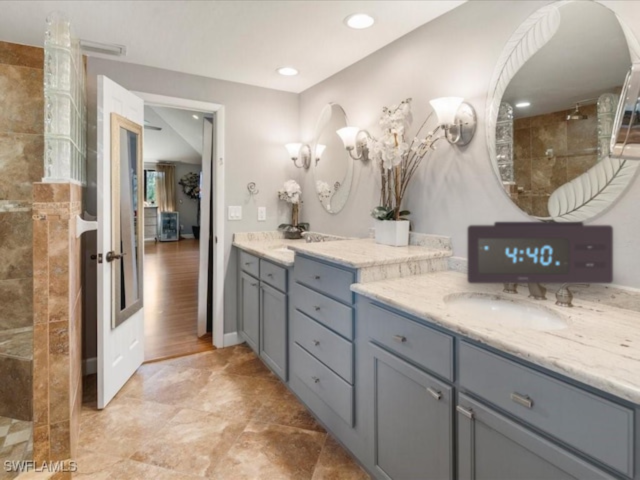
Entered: 4h40
